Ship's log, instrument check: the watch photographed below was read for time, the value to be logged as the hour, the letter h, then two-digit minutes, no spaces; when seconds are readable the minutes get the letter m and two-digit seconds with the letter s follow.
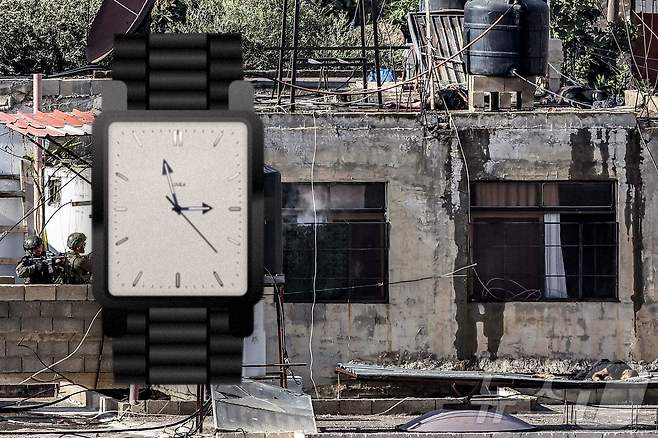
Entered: 2h57m23s
